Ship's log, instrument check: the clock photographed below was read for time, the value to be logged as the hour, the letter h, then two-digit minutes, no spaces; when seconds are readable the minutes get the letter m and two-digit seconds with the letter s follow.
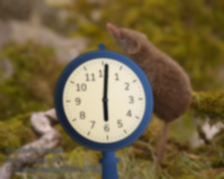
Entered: 6h01
